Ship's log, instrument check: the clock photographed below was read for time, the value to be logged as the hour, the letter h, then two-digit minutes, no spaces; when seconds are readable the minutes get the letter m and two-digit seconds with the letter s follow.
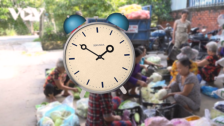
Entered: 1h51
